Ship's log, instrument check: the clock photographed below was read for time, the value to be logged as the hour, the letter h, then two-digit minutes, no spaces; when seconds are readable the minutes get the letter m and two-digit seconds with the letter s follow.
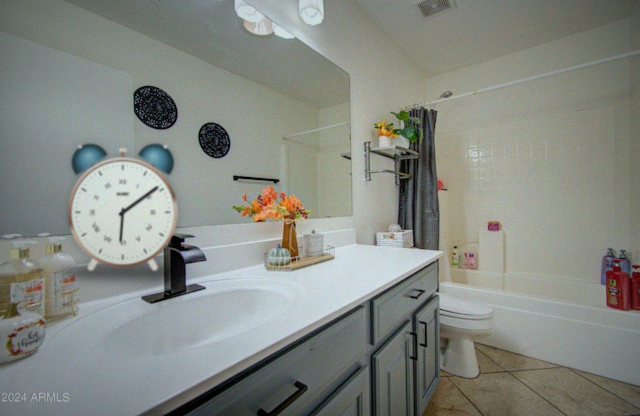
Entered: 6h09
